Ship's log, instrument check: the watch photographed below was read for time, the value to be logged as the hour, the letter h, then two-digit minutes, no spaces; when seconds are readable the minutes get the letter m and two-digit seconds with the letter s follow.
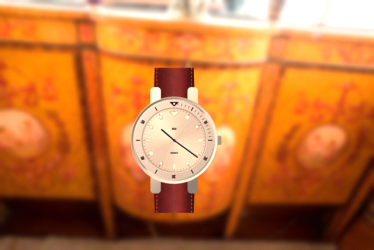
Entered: 10h21
